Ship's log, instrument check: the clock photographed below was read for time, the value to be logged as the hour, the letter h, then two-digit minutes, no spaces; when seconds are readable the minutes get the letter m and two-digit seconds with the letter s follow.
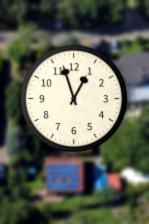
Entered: 12h57
